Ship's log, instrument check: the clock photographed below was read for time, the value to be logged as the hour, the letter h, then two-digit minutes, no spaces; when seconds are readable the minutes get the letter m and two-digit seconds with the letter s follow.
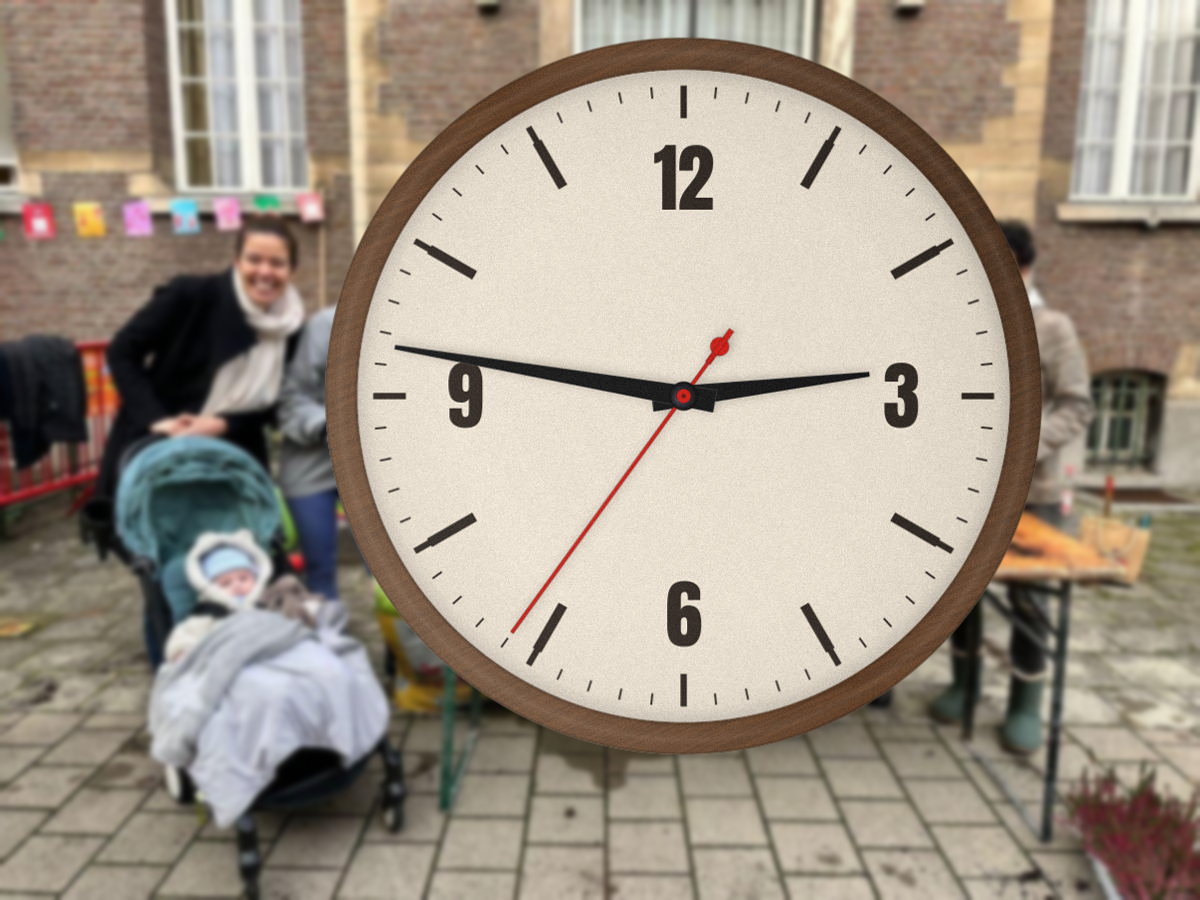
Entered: 2h46m36s
